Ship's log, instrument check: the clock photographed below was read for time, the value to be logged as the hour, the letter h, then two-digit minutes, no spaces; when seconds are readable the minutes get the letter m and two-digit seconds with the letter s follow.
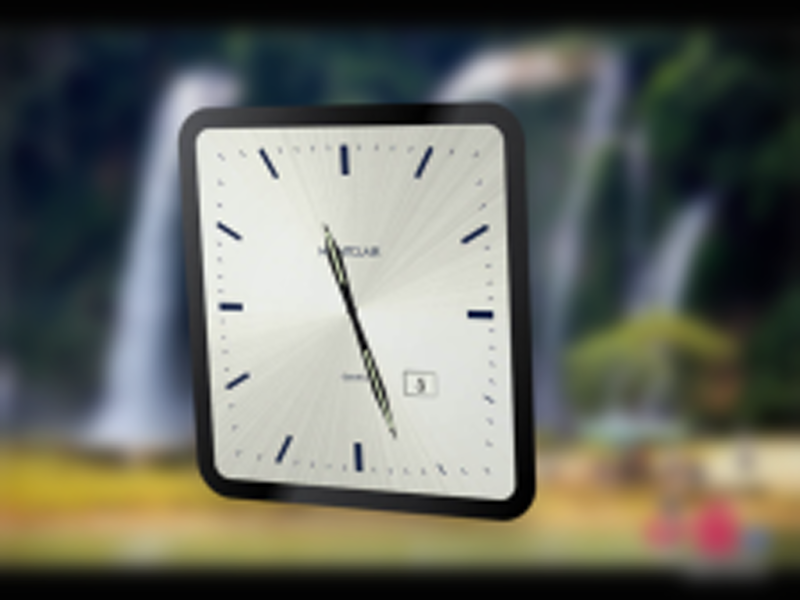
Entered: 11h27
